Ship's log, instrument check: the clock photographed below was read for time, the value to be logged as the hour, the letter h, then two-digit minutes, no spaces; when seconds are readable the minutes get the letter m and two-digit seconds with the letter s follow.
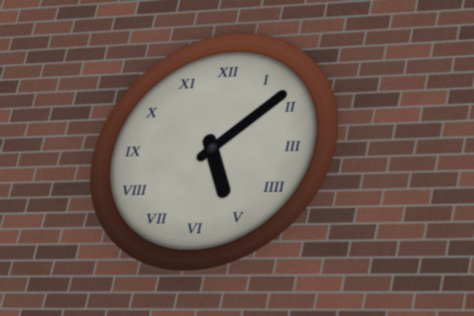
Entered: 5h08
